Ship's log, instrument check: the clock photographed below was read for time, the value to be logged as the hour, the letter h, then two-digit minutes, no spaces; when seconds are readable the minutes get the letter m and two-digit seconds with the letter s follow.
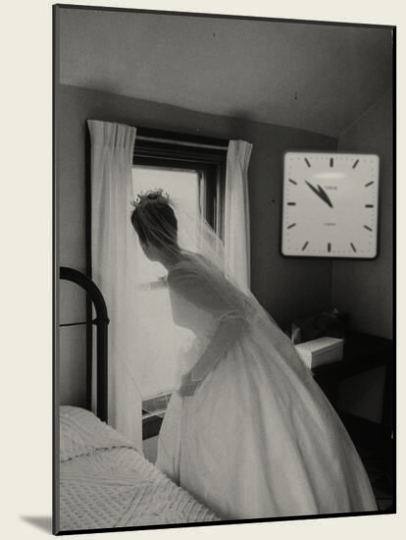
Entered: 10h52
